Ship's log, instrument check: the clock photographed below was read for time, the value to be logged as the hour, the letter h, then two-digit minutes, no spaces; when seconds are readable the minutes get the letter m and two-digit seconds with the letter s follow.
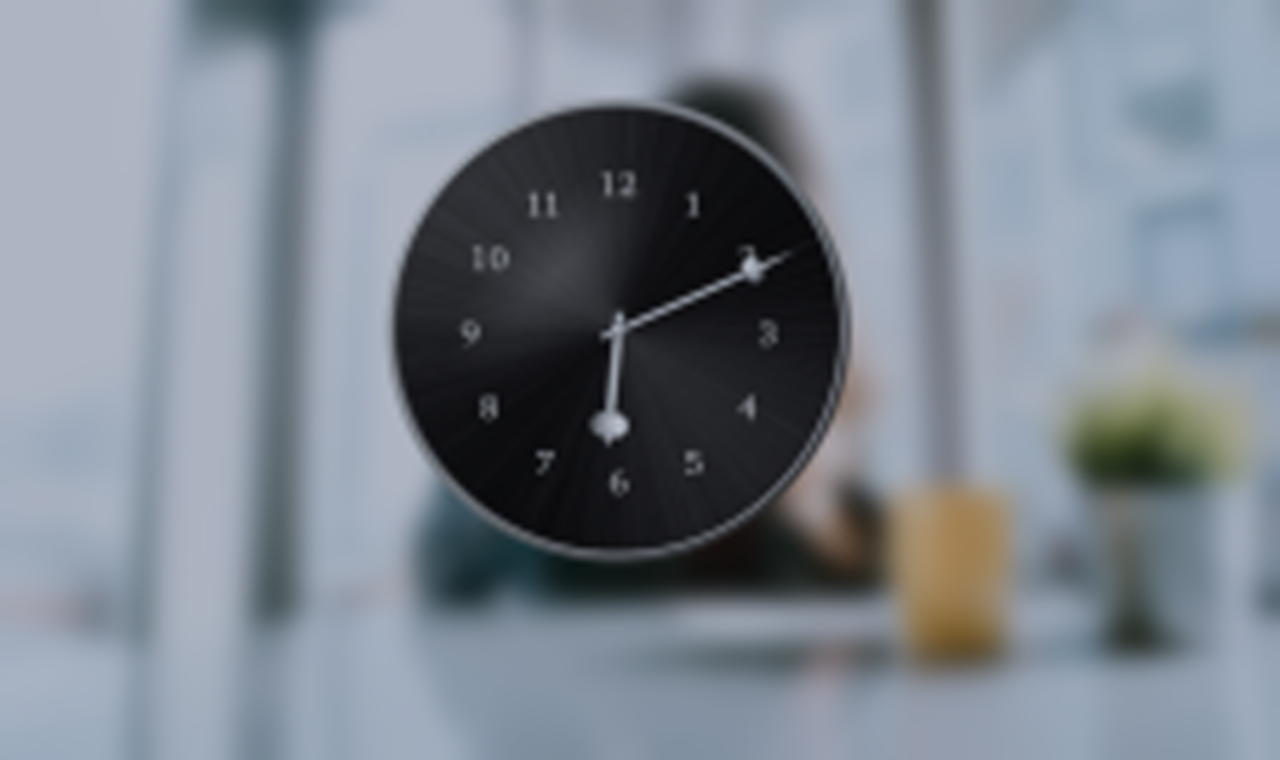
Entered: 6h11
